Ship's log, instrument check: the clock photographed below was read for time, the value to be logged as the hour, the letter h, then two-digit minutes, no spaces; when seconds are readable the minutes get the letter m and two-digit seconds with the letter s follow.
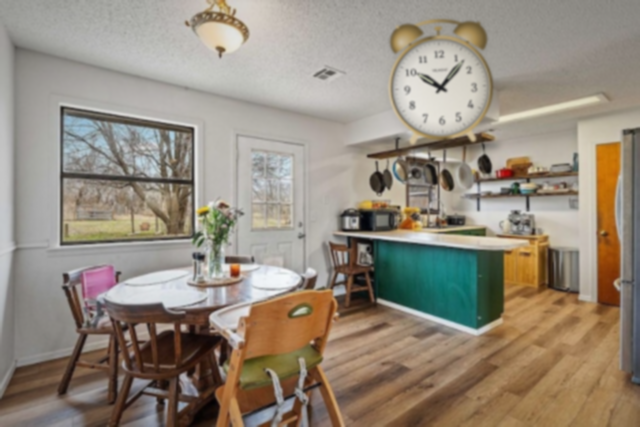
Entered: 10h07
